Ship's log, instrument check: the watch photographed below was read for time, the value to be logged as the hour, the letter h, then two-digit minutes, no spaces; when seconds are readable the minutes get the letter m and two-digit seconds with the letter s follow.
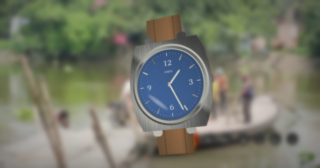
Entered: 1h26
